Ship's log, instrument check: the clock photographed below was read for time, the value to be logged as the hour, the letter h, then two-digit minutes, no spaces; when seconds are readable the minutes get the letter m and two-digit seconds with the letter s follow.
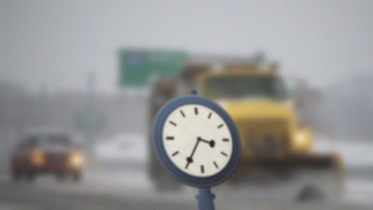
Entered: 3h35
